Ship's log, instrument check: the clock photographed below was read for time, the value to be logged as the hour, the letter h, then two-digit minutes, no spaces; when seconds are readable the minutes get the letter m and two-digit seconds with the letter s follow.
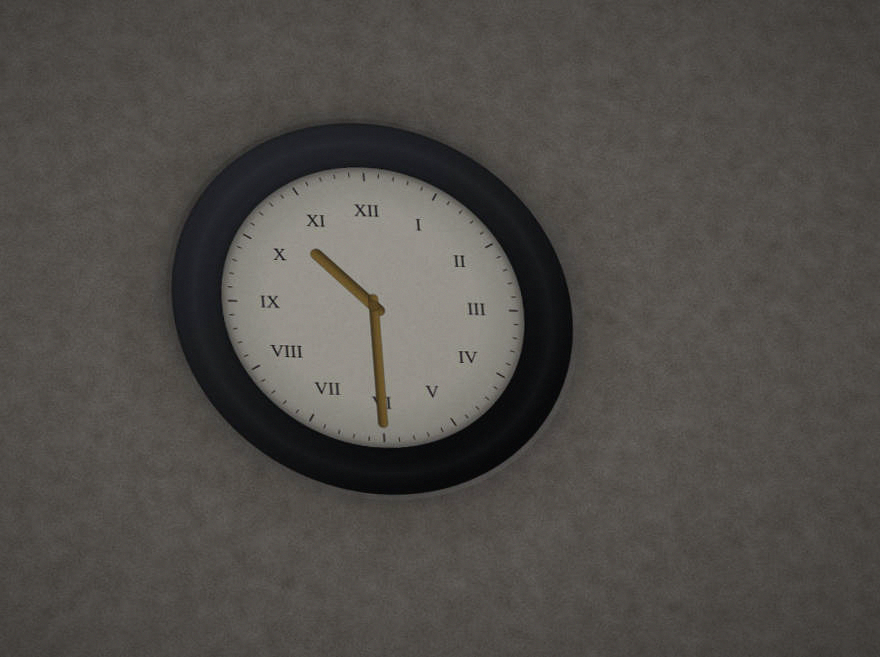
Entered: 10h30
